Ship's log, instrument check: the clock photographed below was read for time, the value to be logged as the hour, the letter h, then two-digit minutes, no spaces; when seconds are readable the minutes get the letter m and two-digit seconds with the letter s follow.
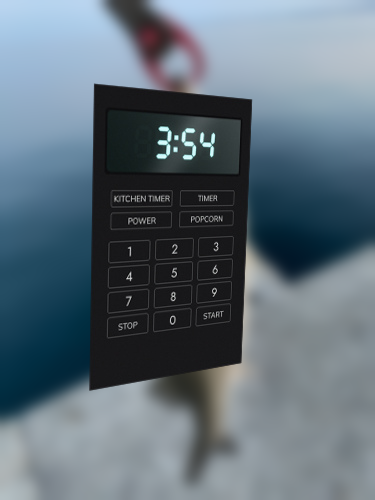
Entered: 3h54
